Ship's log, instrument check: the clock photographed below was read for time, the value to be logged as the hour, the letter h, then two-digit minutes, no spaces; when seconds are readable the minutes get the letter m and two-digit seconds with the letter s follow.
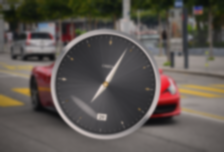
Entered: 7h04
